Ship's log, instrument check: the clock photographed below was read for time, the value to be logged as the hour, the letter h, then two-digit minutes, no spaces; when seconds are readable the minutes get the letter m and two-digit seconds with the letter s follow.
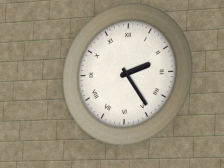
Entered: 2h24
